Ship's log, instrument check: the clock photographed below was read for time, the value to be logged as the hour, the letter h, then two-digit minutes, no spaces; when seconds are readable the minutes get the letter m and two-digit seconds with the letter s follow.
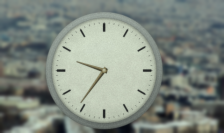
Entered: 9h36
